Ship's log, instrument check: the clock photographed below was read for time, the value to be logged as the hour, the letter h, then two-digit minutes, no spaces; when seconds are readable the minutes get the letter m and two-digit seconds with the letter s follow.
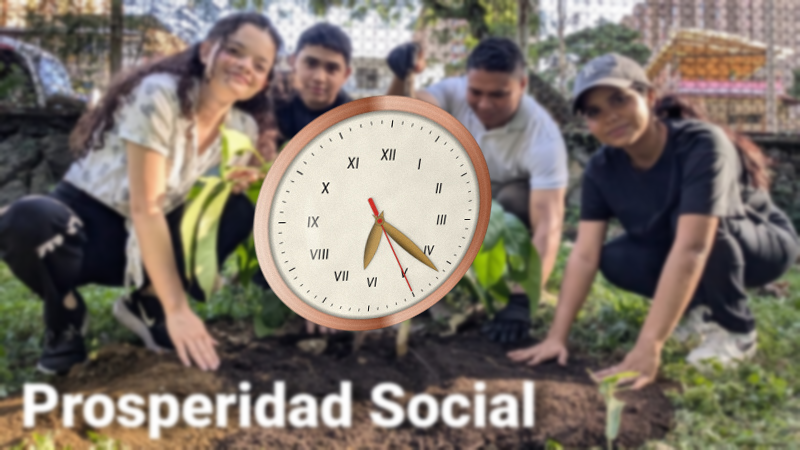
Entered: 6h21m25s
